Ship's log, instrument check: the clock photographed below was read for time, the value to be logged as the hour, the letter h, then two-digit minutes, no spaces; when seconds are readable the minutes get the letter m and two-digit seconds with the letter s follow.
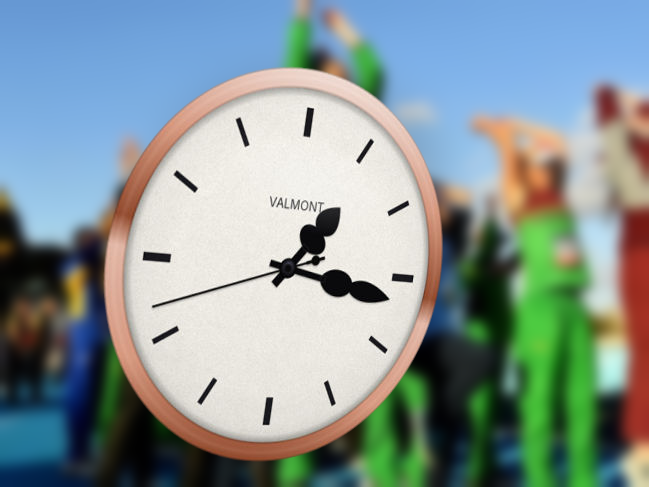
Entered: 1h16m42s
